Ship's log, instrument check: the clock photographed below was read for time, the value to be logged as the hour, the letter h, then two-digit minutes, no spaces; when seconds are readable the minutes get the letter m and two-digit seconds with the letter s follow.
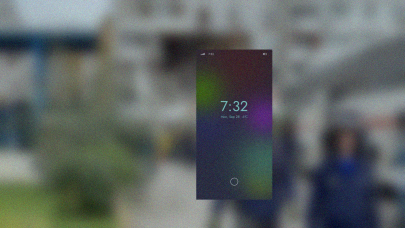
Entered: 7h32
